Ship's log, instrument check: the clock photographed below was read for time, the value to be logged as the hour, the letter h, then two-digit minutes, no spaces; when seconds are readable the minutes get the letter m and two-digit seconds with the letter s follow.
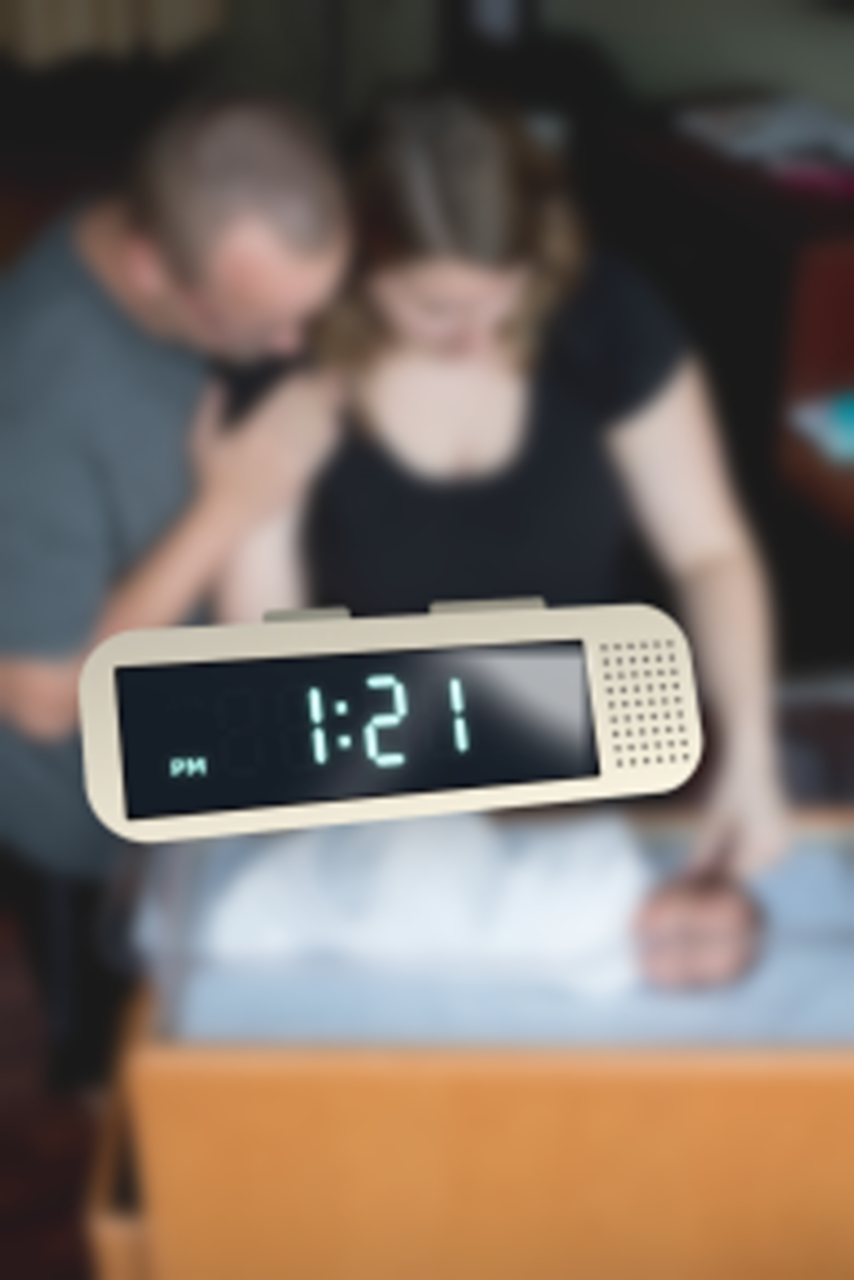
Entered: 1h21
